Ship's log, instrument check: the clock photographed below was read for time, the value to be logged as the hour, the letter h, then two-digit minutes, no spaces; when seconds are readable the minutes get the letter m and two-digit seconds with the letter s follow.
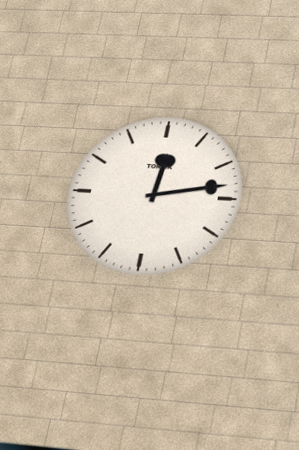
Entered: 12h13
